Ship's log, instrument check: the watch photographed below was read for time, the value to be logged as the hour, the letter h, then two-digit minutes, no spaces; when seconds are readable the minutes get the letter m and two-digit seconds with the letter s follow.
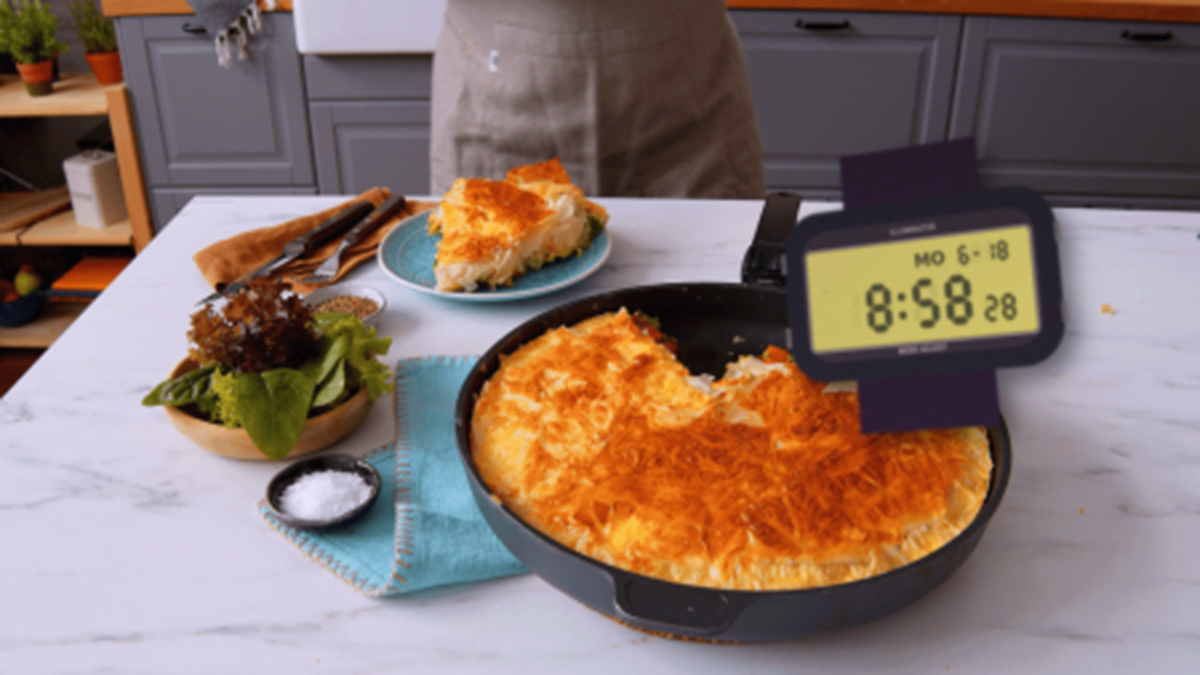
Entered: 8h58m28s
